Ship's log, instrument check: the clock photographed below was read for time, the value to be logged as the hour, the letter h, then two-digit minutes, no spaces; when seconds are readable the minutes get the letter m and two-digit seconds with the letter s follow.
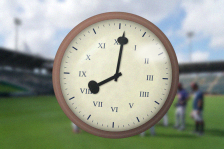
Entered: 8h01
